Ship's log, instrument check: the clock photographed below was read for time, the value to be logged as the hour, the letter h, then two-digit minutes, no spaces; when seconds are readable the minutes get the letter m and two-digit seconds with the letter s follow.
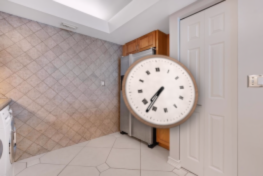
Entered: 7h37
